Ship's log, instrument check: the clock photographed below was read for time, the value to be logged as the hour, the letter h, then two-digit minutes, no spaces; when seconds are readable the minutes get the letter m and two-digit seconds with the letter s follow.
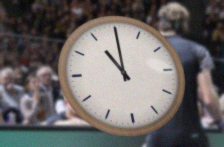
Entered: 11h00
